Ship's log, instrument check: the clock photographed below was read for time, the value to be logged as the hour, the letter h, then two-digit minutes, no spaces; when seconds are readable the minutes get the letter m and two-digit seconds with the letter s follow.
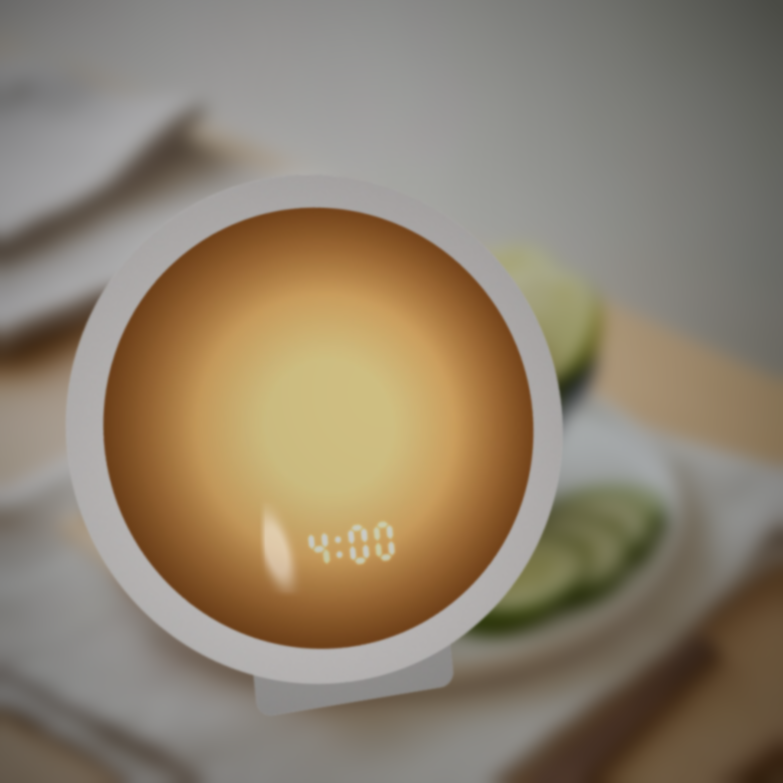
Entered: 4h00
